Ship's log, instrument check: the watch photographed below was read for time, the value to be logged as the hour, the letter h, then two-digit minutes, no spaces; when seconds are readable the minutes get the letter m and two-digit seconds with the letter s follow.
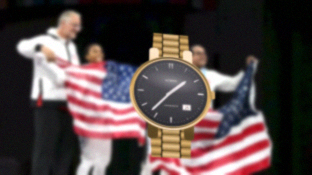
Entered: 1h37
